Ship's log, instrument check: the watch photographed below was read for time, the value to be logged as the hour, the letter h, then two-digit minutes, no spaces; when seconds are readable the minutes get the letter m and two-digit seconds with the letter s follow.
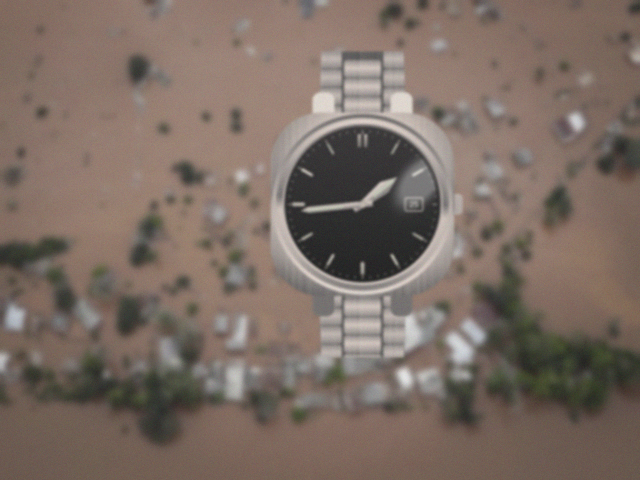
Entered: 1h44
